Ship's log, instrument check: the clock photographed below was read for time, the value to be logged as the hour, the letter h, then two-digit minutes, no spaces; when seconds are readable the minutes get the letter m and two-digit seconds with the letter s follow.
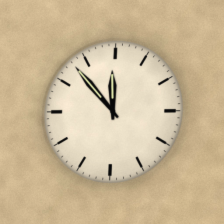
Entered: 11h53
